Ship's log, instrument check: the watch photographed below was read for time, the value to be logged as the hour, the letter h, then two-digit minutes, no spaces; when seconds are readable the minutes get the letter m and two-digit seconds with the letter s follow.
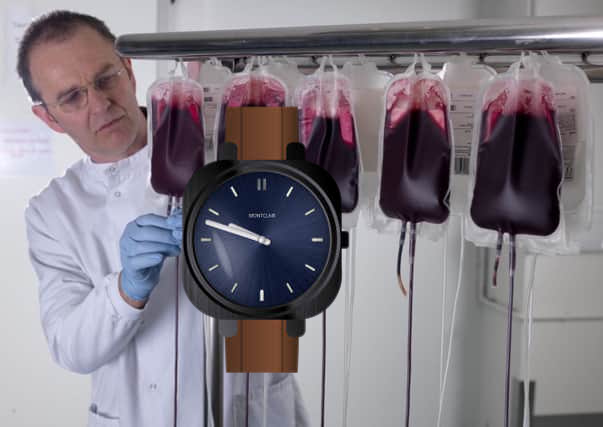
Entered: 9h48
